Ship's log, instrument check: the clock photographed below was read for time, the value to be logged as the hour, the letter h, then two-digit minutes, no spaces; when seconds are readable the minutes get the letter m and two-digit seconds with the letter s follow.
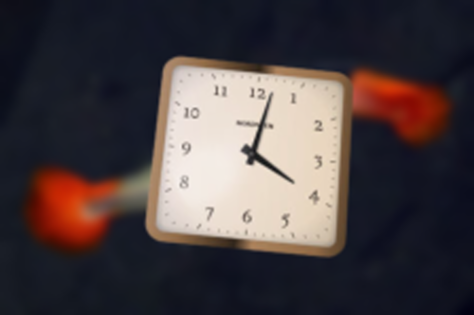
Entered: 4h02
